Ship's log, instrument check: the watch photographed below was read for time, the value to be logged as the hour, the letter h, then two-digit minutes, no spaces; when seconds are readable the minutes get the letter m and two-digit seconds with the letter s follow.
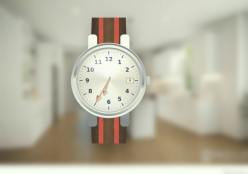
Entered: 6h35
